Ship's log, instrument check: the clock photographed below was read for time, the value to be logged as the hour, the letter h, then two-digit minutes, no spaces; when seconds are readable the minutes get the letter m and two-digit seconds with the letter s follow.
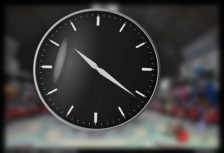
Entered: 10h21
